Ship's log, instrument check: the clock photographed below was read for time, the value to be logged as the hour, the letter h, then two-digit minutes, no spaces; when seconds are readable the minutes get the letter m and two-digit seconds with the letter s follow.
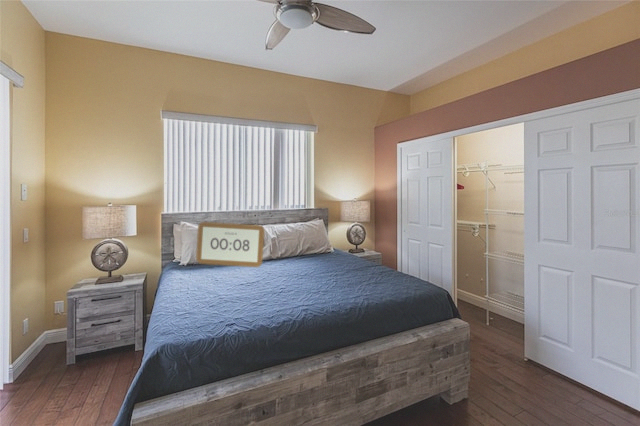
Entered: 0h08
